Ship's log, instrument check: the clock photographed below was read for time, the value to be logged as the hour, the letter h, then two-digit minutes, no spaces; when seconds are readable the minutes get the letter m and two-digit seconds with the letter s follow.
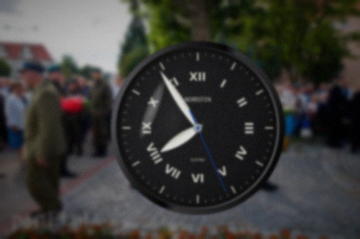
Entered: 7h54m26s
